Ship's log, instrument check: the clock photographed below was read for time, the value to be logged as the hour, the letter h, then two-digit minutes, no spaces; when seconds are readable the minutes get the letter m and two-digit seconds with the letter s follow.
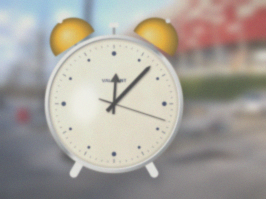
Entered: 12h07m18s
